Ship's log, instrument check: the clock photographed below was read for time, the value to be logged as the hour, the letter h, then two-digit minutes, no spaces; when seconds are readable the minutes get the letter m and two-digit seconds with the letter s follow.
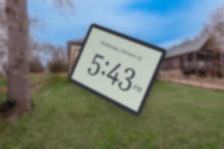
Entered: 5h43
